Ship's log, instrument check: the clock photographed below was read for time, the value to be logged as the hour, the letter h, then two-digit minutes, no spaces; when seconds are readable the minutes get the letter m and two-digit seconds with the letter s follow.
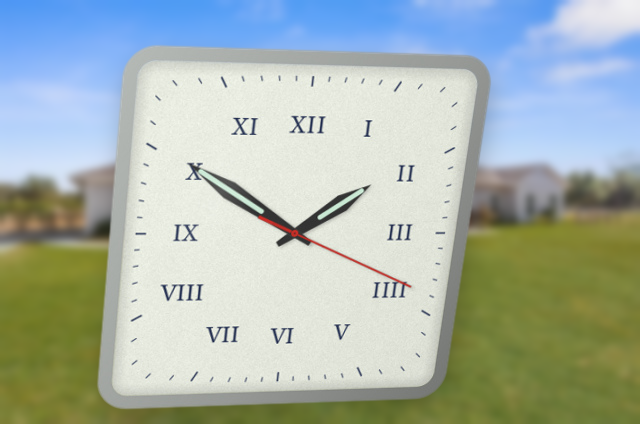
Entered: 1h50m19s
